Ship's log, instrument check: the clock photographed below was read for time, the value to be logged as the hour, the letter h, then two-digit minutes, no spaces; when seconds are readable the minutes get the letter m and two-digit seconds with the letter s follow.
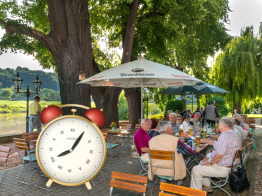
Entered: 8h05
